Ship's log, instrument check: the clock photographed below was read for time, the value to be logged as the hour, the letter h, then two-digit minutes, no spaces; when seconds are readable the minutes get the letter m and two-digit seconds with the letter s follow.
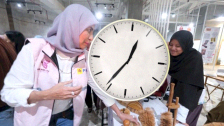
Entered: 12h36
